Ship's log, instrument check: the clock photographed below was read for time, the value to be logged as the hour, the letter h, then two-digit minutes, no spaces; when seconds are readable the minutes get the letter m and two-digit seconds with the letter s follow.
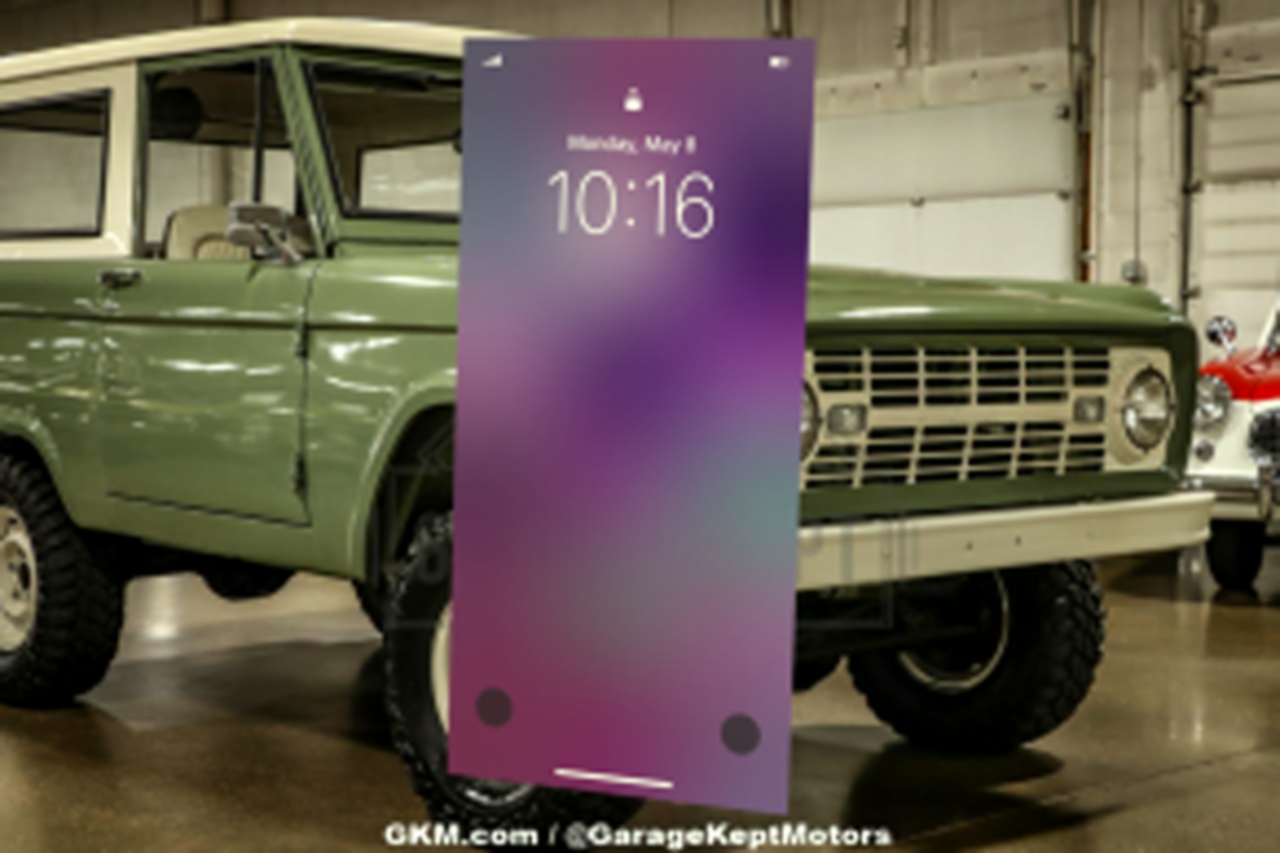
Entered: 10h16
